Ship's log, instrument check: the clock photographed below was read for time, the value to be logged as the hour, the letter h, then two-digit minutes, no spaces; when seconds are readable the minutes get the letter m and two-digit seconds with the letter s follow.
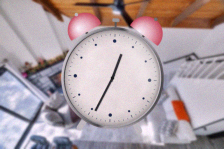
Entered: 12h34
